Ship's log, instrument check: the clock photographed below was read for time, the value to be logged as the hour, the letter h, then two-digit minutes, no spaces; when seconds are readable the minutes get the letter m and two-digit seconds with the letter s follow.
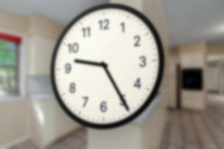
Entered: 9h25
